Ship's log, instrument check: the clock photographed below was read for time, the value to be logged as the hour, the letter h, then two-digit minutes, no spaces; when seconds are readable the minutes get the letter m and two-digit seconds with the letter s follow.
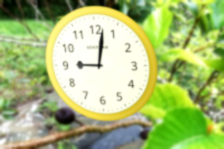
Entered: 9h02
